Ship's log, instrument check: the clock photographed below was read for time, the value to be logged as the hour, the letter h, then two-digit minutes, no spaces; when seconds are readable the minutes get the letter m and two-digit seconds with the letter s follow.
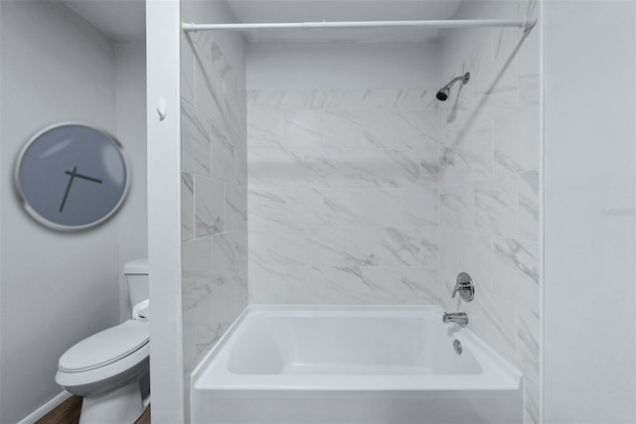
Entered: 3h33
